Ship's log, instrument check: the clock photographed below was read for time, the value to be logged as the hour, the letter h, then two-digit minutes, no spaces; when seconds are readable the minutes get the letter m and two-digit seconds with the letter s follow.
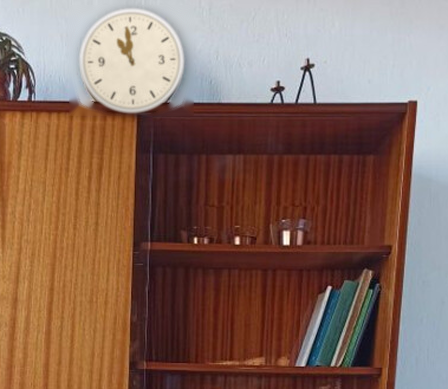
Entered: 10h59
